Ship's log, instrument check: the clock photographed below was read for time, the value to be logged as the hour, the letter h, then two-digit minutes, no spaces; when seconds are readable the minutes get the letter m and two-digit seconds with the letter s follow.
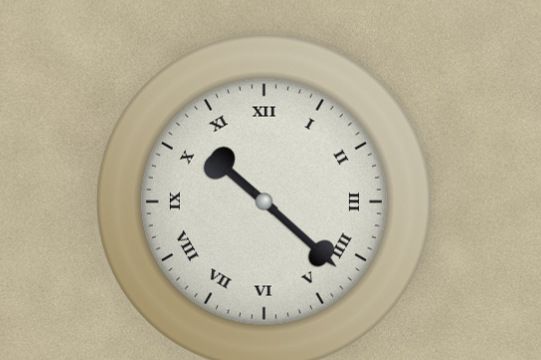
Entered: 10h22
